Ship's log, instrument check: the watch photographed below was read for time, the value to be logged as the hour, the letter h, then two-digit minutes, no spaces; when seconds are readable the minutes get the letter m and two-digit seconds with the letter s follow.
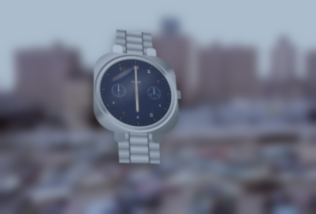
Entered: 6h00
